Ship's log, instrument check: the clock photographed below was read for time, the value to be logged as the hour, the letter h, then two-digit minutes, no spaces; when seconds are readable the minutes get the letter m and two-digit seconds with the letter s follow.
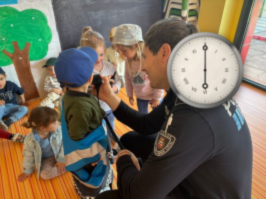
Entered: 6h00
